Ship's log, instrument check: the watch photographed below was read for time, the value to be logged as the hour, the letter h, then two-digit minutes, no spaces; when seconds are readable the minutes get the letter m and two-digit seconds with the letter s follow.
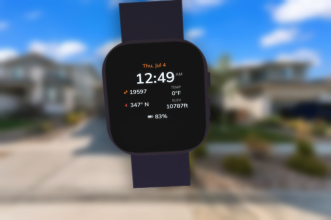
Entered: 12h49
